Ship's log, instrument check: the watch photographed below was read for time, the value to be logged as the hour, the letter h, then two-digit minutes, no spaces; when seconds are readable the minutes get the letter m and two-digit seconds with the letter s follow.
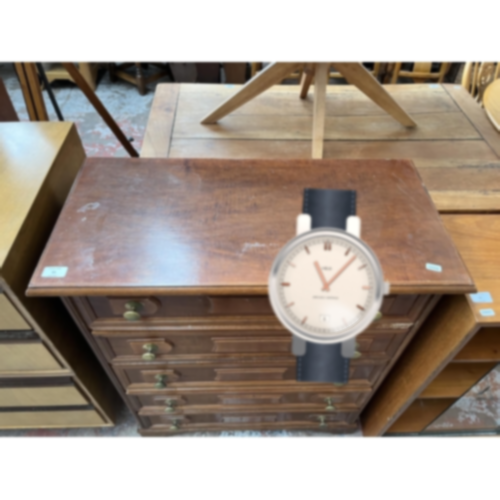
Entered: 11h07
